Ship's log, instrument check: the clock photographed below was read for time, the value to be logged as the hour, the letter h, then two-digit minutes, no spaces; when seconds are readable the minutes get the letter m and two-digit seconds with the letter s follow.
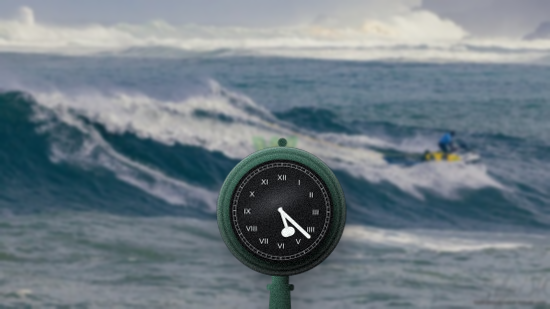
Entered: 5h22
